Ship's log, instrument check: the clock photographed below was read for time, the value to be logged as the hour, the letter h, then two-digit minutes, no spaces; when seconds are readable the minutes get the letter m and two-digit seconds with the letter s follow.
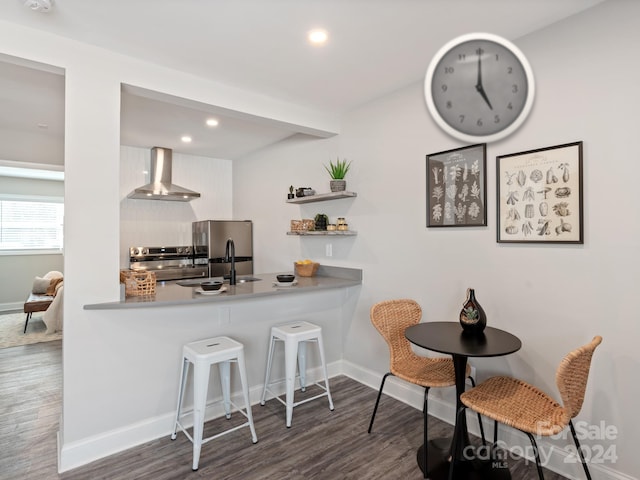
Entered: 5h00
